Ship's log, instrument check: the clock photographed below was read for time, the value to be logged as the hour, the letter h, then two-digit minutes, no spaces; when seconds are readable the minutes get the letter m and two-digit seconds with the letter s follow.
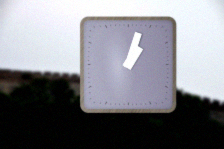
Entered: 1h03
